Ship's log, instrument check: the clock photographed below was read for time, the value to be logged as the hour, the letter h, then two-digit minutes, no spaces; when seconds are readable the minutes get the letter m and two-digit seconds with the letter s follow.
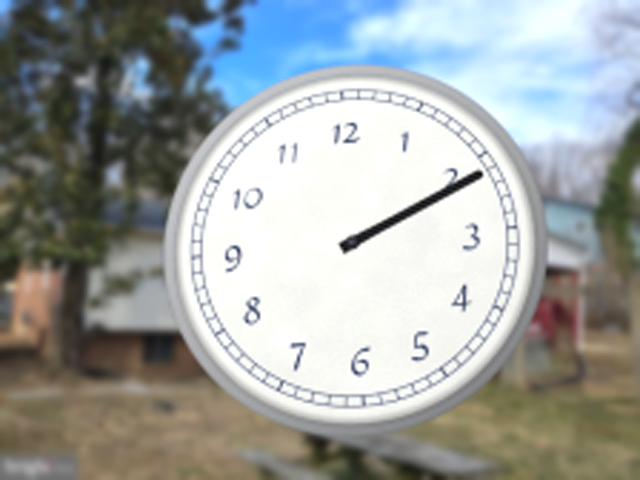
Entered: 2h11
